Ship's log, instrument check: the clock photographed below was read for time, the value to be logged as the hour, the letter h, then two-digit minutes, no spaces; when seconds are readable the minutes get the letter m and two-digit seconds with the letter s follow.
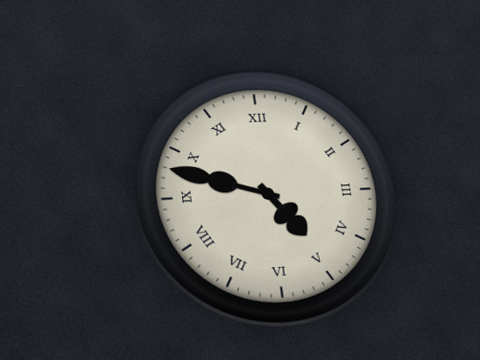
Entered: 4h48
